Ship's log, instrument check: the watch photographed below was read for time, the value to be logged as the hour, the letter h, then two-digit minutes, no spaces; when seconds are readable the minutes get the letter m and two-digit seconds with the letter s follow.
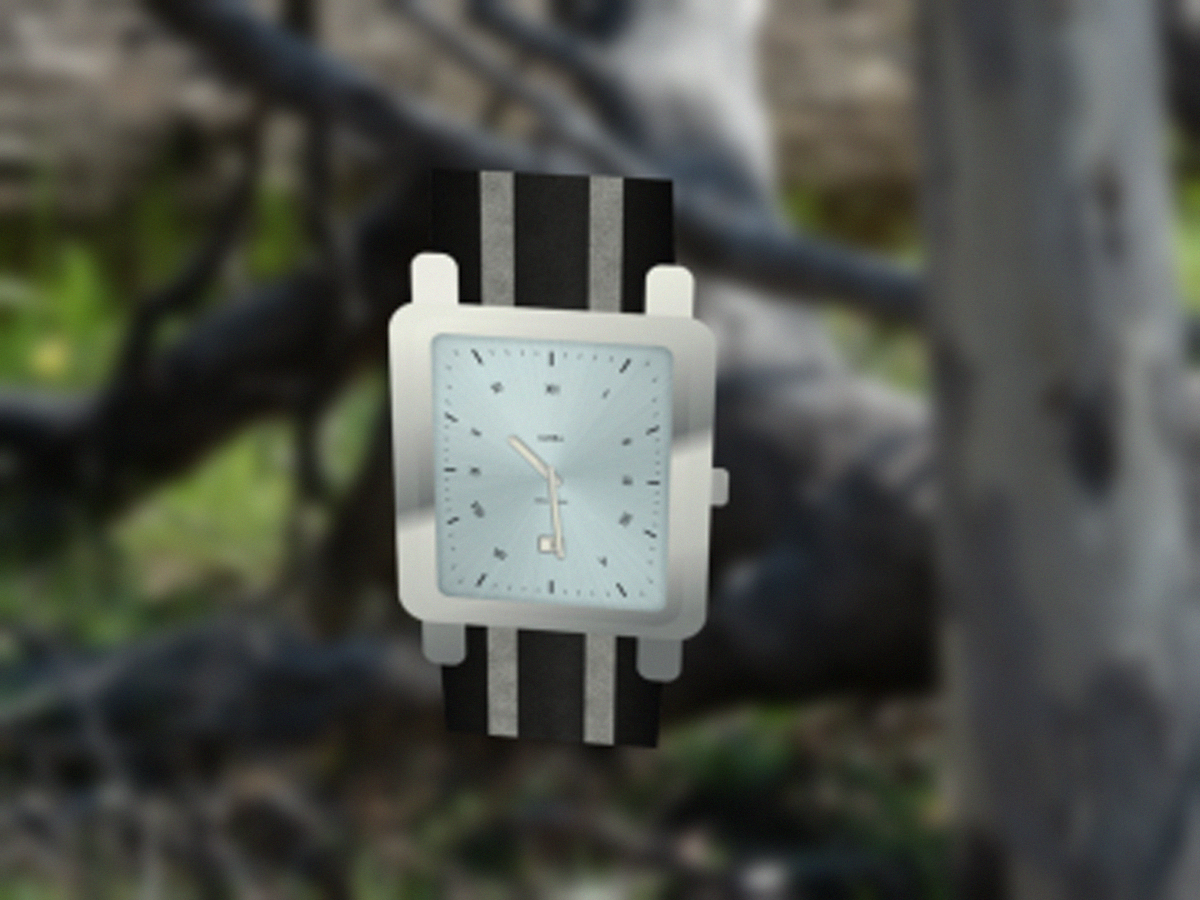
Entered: 10h29
